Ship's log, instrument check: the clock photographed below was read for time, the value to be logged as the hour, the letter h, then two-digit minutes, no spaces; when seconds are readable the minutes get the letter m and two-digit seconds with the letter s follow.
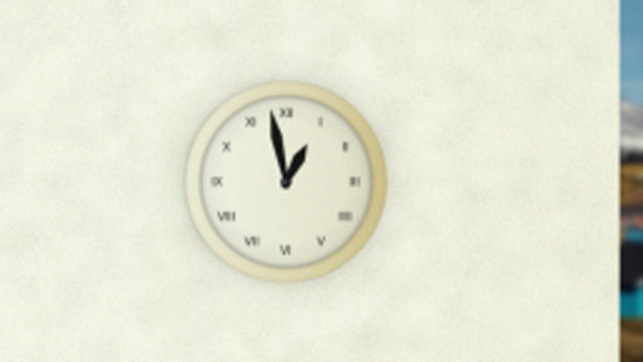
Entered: 12h58
